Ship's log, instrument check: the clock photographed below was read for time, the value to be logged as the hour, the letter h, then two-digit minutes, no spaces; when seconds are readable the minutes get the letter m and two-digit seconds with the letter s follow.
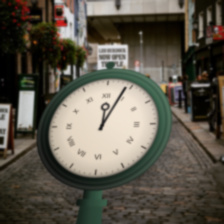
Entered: 12h04
